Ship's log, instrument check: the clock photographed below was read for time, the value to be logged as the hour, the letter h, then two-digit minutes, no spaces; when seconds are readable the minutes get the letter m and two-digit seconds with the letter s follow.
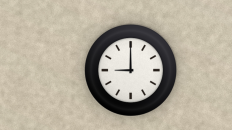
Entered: 9h00
